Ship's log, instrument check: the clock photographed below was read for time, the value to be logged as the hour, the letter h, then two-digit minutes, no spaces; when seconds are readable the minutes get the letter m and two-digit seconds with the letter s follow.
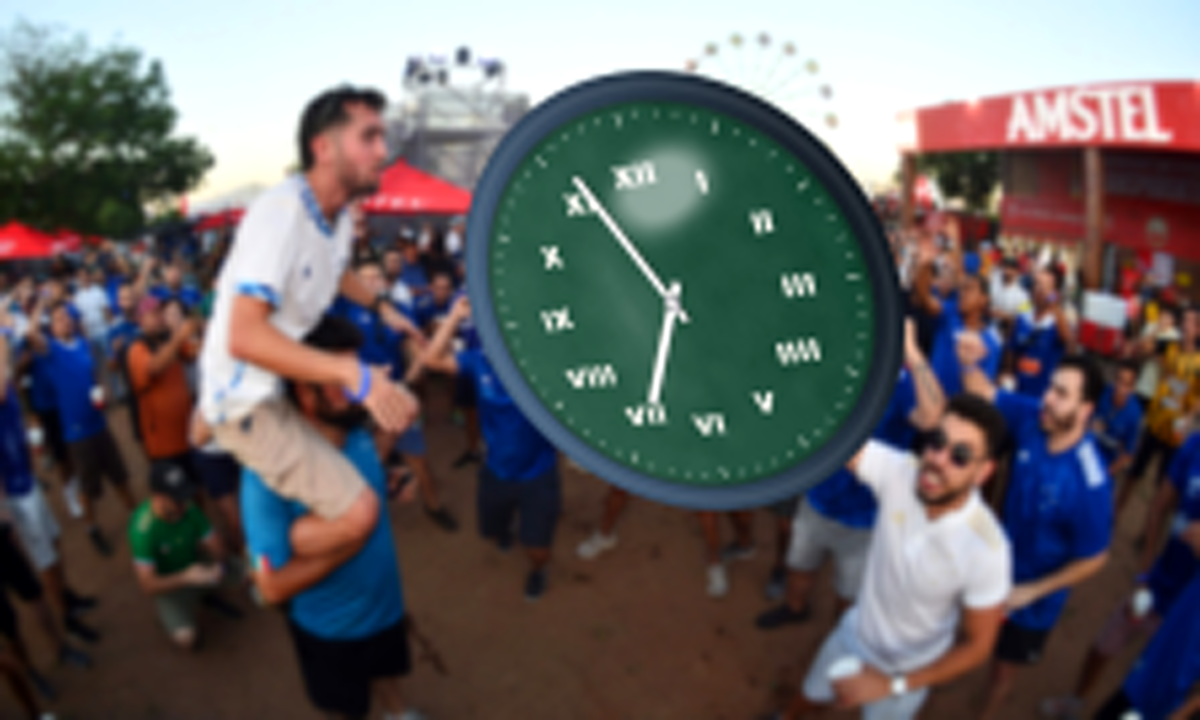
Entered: 6h56
